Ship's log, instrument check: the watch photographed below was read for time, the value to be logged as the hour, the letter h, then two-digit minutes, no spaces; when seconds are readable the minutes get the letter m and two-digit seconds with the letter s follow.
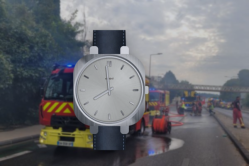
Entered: 7h59
